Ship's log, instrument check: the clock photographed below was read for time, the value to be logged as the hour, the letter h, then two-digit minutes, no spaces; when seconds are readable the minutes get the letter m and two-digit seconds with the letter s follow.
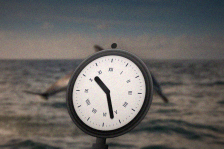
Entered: 10h27
